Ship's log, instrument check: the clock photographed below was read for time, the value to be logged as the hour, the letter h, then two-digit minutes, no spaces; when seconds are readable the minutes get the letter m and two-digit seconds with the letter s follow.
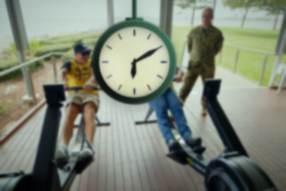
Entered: 6h10
